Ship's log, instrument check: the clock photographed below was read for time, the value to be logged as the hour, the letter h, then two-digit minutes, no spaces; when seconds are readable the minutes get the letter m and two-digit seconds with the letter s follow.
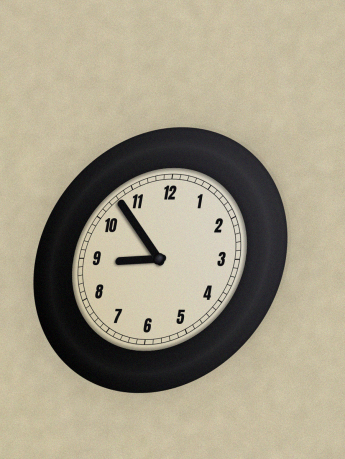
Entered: 8h53
